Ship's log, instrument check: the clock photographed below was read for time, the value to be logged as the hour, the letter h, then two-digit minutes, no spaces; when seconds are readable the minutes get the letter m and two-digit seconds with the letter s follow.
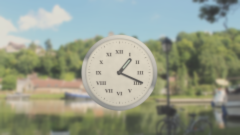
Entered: 1h19
